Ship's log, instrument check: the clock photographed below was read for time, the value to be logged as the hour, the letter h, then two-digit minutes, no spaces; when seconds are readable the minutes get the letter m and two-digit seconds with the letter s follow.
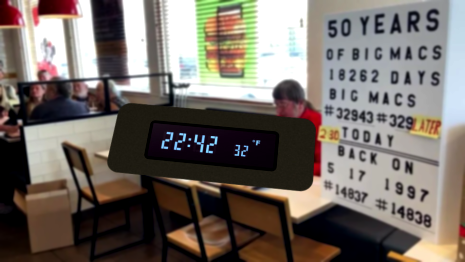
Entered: 22h42
